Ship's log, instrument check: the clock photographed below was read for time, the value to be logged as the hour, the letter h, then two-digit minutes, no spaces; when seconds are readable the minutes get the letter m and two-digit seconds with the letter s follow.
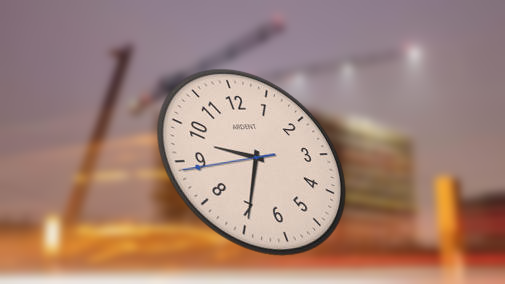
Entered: 9h34m44s
